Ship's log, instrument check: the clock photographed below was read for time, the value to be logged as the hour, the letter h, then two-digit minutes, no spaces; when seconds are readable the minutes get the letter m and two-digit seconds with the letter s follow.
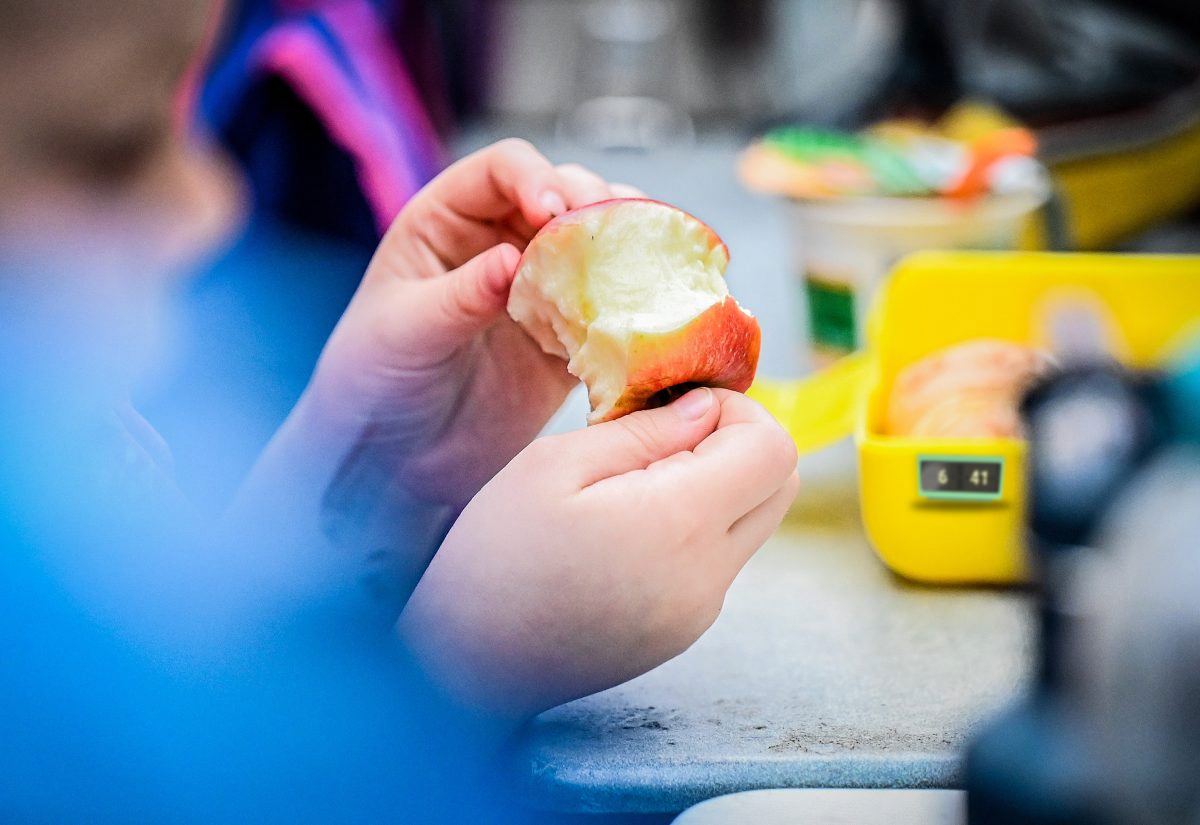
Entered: 6h41
